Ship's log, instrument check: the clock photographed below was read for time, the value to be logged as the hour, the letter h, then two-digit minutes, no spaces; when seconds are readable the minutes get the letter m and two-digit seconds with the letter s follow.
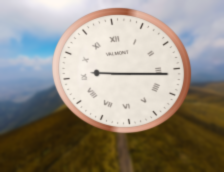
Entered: 9h16
